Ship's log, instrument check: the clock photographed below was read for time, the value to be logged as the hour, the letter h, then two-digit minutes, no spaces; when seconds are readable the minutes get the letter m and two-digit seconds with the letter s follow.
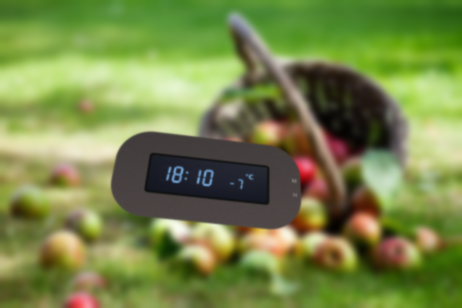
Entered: 18h10
